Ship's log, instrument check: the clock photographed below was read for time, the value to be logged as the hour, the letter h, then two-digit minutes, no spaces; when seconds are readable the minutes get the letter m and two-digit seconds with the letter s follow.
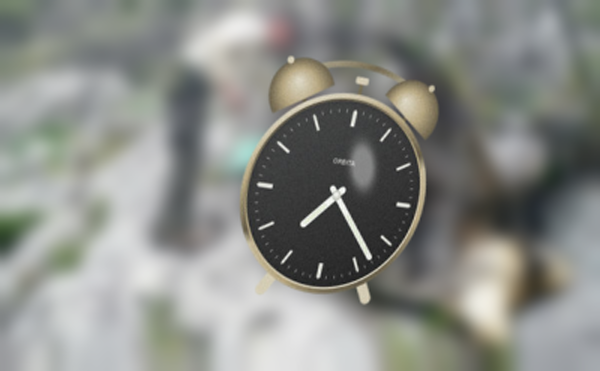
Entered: 7h23
